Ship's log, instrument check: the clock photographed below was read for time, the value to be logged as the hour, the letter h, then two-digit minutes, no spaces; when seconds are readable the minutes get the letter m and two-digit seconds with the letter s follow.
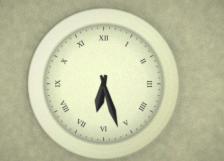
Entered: 6h27
